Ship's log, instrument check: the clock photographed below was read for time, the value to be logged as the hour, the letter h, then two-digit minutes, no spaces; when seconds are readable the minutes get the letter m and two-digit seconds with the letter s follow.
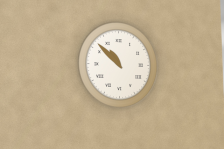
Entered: 10h52
